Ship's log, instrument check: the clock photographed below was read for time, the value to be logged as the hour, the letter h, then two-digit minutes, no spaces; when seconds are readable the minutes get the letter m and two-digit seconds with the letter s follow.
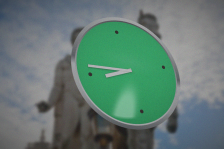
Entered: 8h47
